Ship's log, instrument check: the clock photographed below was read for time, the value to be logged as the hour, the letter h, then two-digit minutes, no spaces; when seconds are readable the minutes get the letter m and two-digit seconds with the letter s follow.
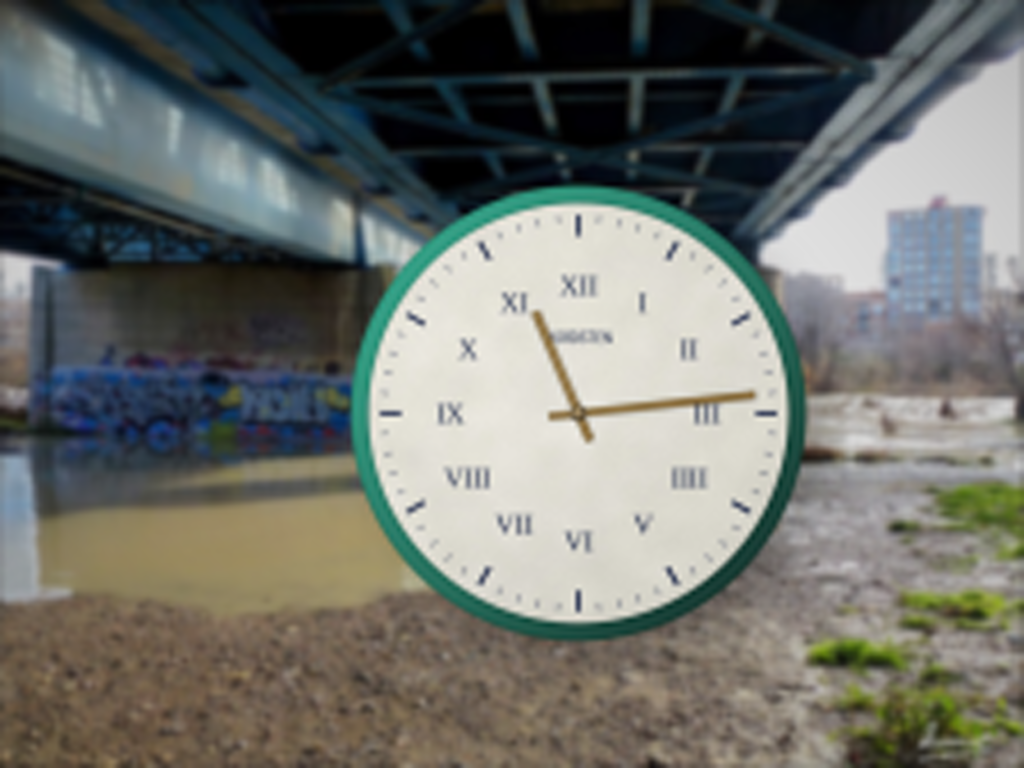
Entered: 11h14
